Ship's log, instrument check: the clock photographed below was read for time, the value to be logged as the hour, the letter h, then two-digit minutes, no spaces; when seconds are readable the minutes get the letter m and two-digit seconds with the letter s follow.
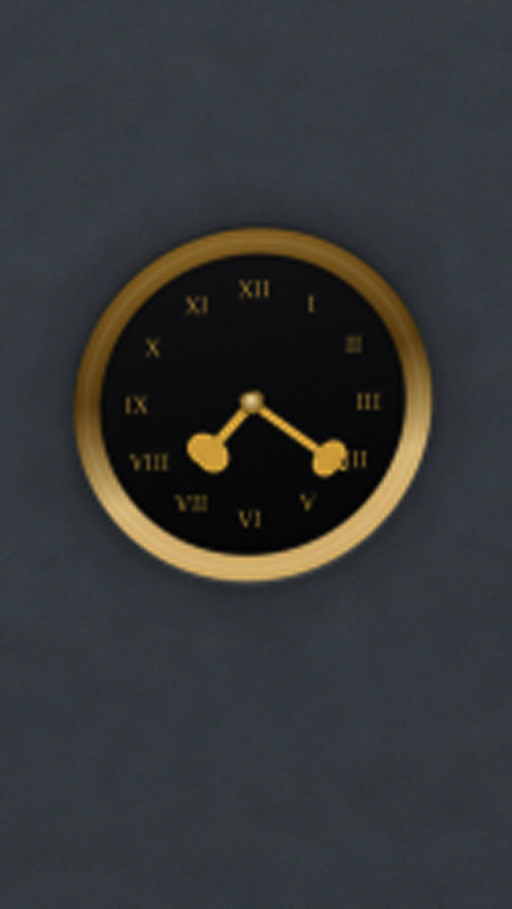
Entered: 7h21
